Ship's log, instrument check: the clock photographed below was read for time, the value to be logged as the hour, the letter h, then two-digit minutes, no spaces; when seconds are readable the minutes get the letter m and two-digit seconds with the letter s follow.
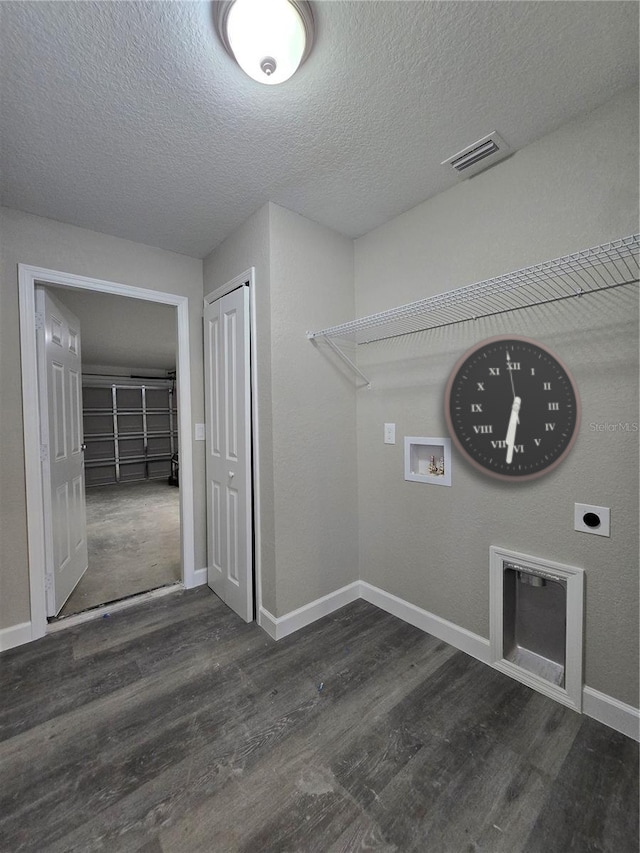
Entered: 6h31m59s
